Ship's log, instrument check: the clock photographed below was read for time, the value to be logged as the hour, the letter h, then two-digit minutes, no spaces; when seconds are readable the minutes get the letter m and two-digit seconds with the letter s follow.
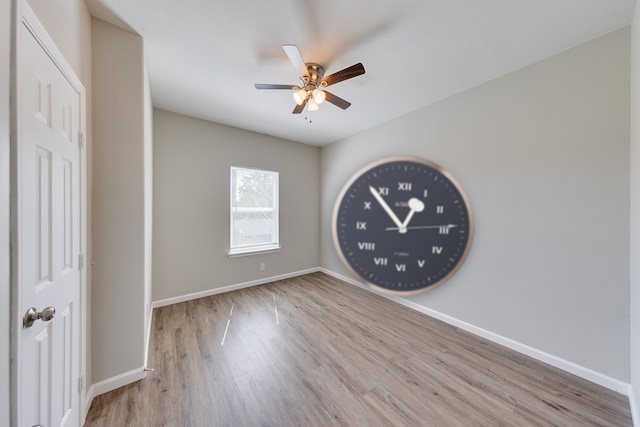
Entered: 12h53m14s
